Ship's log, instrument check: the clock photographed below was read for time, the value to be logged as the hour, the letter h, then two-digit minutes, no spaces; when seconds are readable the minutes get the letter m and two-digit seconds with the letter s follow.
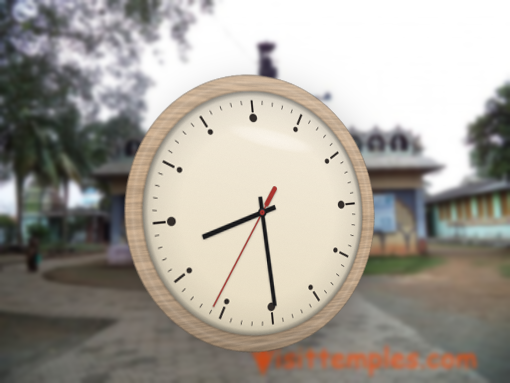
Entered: 8h29m36s
